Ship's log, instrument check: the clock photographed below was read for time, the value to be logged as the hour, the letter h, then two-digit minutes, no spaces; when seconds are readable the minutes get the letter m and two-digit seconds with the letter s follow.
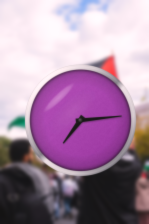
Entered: 7h14
